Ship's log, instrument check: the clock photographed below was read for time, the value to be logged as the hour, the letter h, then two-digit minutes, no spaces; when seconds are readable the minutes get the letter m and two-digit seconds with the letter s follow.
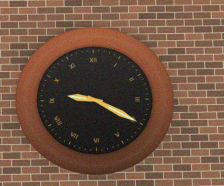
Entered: 9h20
